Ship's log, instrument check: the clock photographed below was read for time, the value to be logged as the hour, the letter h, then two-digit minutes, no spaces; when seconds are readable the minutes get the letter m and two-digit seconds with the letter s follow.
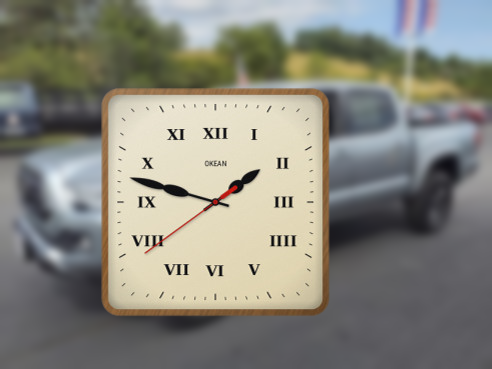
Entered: 1h47m39s
